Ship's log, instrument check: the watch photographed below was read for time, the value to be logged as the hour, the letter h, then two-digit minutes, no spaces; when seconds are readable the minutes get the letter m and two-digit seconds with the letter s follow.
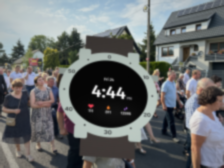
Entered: 4h44
